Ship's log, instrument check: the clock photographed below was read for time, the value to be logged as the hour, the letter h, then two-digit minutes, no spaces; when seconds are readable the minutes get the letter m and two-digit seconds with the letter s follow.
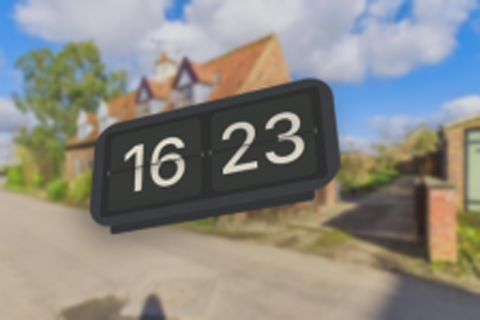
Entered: 16h23
